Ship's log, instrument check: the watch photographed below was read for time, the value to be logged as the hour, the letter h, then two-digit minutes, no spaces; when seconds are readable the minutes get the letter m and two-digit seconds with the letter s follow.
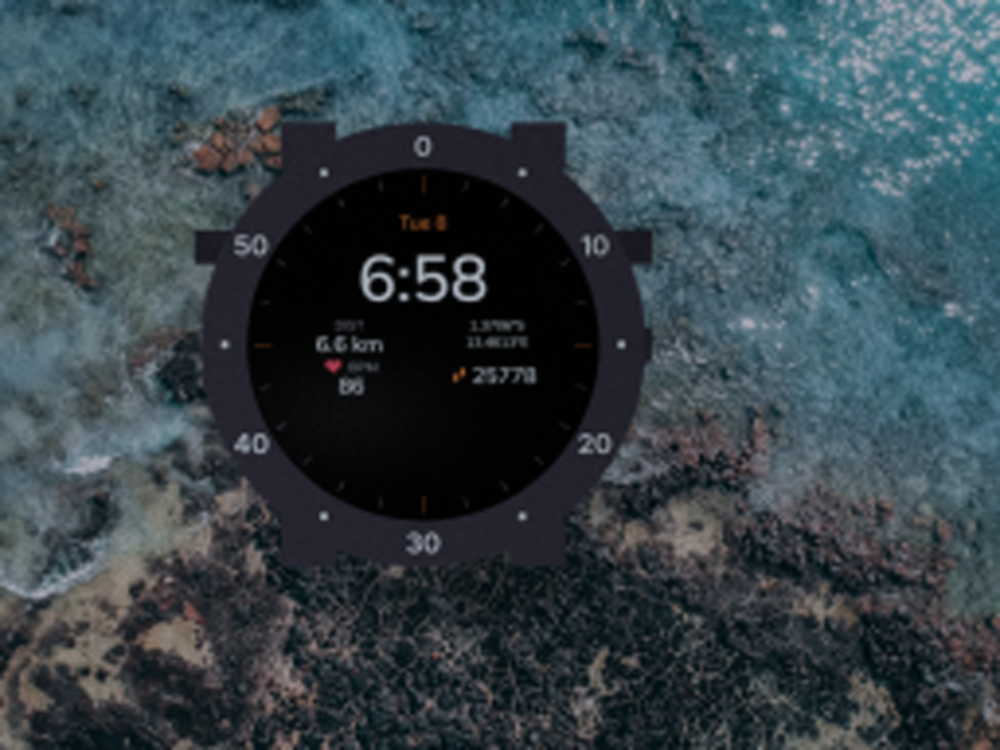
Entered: 6h58
